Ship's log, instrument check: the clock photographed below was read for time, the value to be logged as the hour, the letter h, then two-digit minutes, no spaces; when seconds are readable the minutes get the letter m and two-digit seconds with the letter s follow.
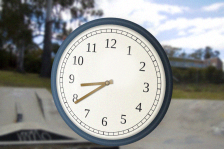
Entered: 8h39
